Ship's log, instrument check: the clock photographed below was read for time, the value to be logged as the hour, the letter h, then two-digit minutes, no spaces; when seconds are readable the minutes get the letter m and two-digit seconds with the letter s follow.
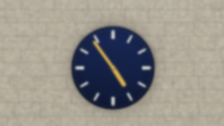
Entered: 4h54
